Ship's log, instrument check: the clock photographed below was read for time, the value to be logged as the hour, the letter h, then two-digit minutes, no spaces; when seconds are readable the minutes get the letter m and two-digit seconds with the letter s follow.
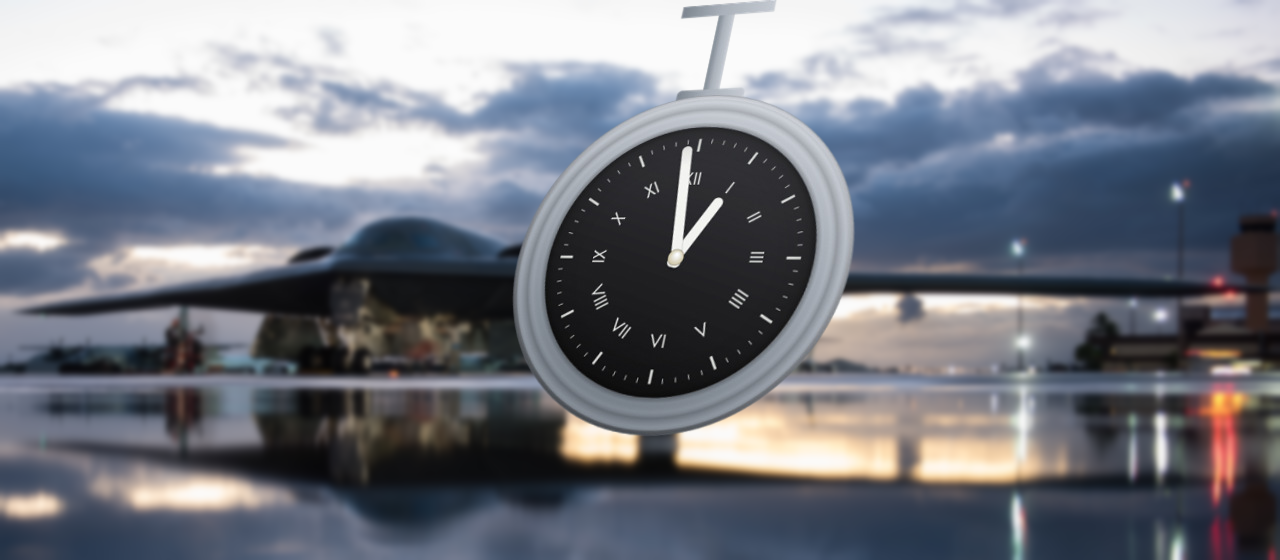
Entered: 12h59
